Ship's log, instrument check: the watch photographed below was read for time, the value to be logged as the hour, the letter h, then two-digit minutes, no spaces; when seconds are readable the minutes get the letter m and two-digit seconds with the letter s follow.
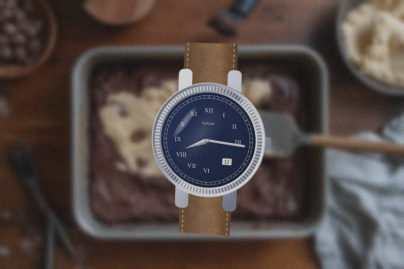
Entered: 8h16
